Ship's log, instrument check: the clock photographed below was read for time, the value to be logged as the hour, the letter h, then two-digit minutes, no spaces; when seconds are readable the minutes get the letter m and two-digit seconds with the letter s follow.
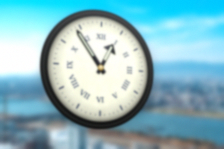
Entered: 12h54
